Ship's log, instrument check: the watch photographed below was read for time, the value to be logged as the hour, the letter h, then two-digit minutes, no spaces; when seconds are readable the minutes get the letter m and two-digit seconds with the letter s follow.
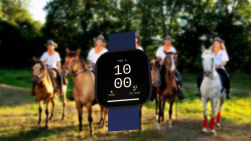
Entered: 10h00
